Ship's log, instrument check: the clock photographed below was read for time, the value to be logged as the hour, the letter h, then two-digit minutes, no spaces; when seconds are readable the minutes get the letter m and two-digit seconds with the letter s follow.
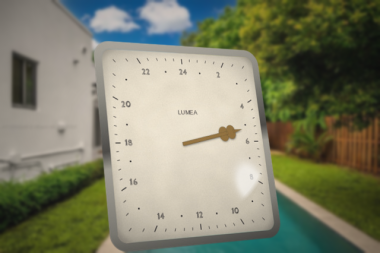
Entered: 5h13
